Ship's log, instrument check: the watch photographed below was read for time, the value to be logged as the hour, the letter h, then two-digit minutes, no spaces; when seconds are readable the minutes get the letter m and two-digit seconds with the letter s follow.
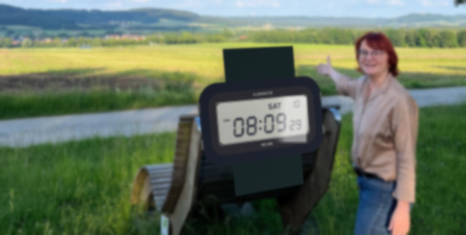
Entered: 8h09
